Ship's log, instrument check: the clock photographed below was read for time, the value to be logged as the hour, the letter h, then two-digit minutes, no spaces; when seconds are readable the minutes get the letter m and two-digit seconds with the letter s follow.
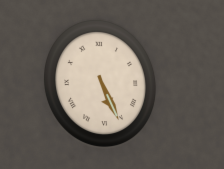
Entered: 5h26
